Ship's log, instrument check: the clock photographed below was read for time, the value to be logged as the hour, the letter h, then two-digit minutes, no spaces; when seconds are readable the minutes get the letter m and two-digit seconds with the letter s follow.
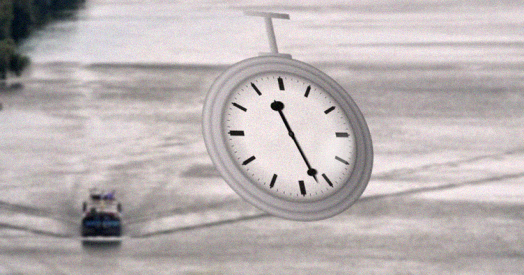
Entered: 11h27
